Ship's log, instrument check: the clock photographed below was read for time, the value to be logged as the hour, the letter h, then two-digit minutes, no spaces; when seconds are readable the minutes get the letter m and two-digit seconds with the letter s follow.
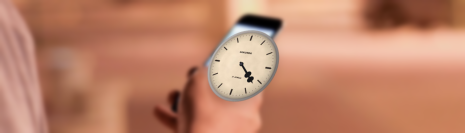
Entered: 4h22
